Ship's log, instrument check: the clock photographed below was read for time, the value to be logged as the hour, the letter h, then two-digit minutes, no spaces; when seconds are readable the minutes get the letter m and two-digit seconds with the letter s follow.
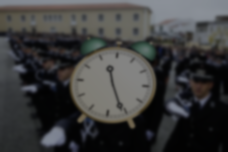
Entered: 11h26
